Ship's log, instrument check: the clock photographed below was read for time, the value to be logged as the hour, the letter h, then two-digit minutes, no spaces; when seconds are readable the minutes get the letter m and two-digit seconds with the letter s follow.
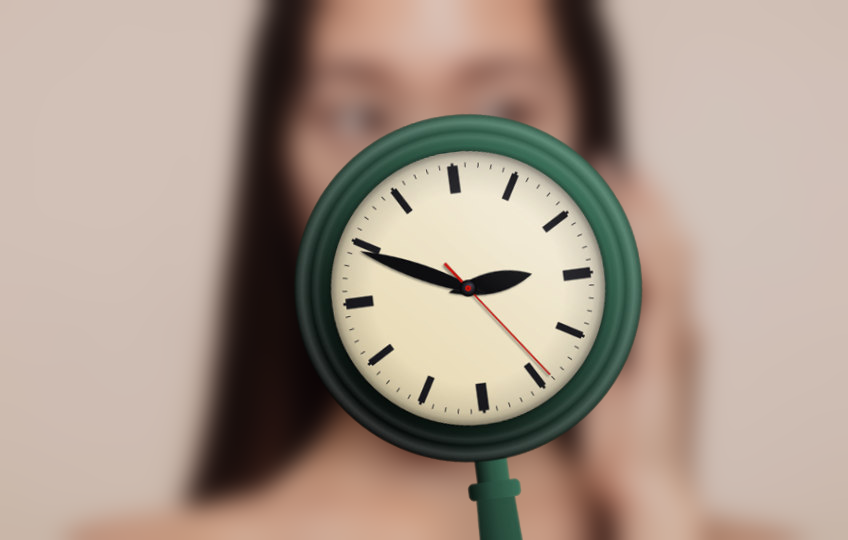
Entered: 2h49m24s
